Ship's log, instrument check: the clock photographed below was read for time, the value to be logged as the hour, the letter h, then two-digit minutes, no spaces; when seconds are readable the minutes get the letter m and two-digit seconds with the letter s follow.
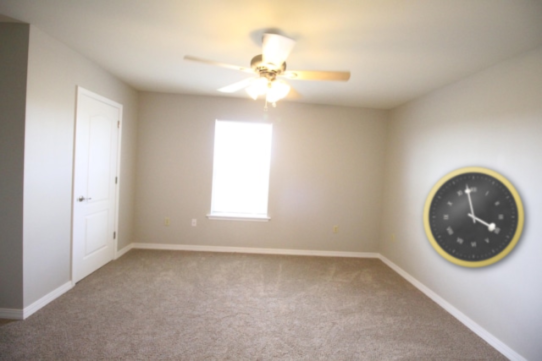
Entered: 3h58
